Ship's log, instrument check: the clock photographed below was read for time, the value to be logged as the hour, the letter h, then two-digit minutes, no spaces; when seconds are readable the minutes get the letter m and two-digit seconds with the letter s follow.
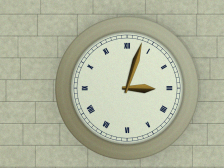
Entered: 3h03
